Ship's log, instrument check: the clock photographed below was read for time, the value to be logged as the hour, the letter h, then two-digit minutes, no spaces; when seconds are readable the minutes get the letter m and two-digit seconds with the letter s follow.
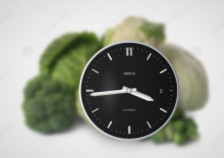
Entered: 3h44
